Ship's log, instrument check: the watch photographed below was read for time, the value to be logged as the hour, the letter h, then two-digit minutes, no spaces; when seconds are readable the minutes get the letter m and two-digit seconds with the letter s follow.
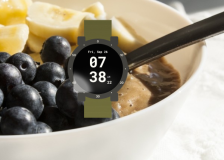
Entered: 7h38
